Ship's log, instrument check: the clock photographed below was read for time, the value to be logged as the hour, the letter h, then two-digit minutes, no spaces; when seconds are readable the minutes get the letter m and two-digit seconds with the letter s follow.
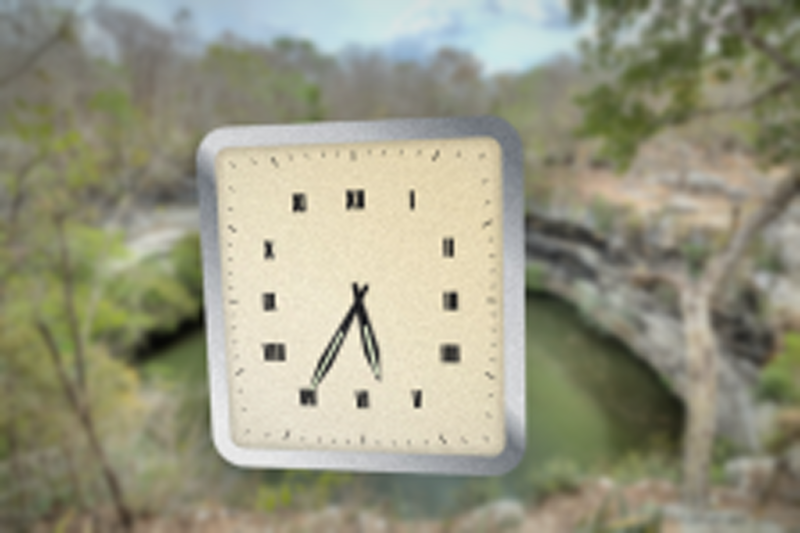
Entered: 5h35
